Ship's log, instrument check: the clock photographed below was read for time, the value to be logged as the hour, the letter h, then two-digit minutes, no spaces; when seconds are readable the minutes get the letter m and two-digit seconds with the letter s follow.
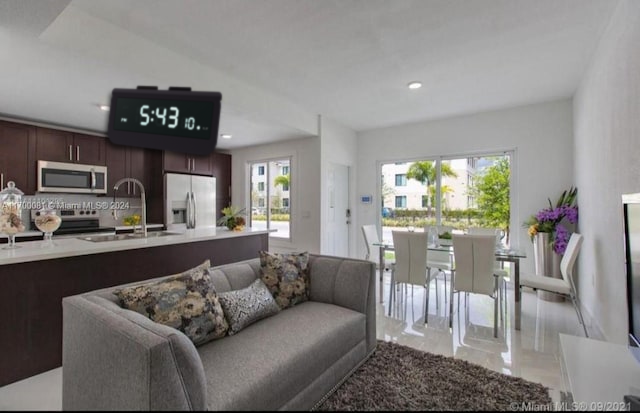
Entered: 5h43m10s
